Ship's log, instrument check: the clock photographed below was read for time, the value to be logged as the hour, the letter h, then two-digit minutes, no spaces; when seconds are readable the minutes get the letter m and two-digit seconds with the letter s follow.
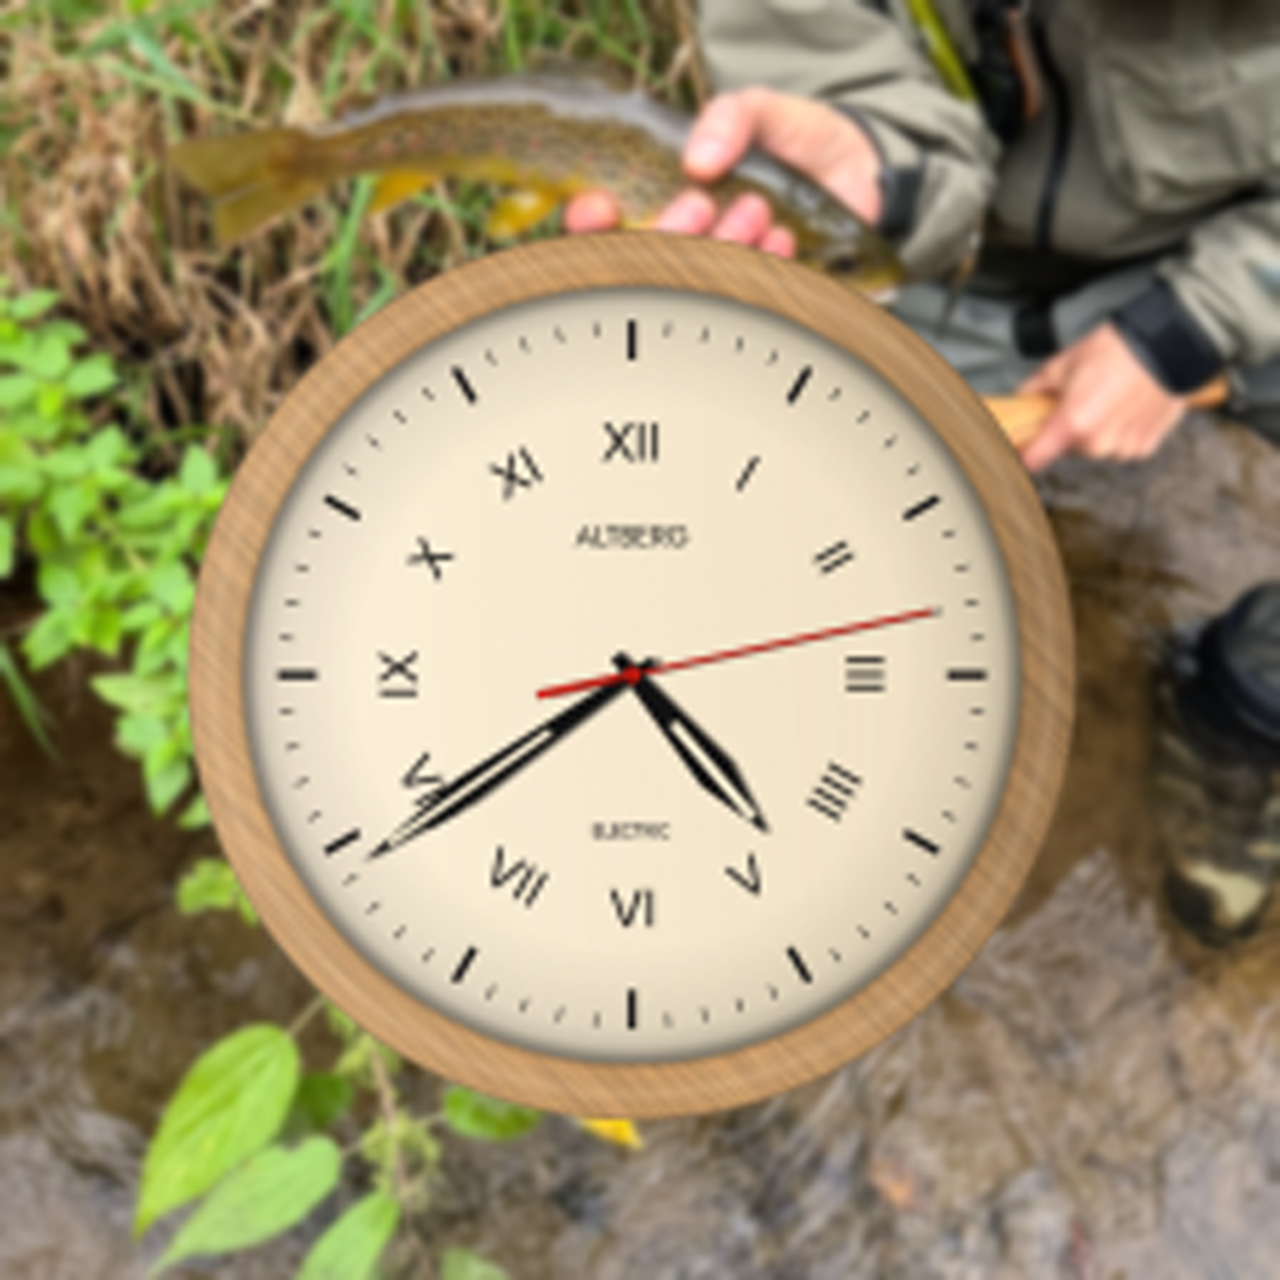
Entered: 4h39m13s
